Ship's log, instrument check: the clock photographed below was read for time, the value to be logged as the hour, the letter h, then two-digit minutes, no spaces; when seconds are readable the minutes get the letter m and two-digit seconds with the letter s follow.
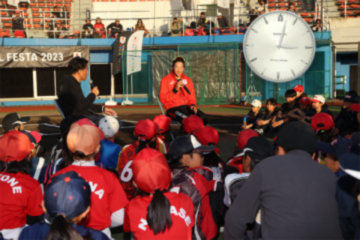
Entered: 3h02
